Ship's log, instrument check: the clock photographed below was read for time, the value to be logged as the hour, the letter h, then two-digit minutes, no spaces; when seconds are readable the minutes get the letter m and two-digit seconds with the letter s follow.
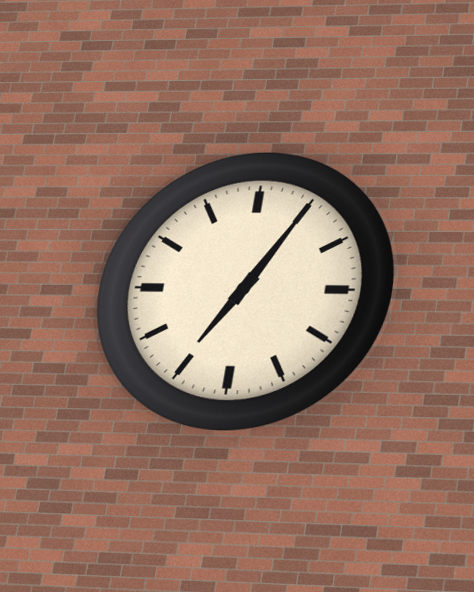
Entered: 7h05
